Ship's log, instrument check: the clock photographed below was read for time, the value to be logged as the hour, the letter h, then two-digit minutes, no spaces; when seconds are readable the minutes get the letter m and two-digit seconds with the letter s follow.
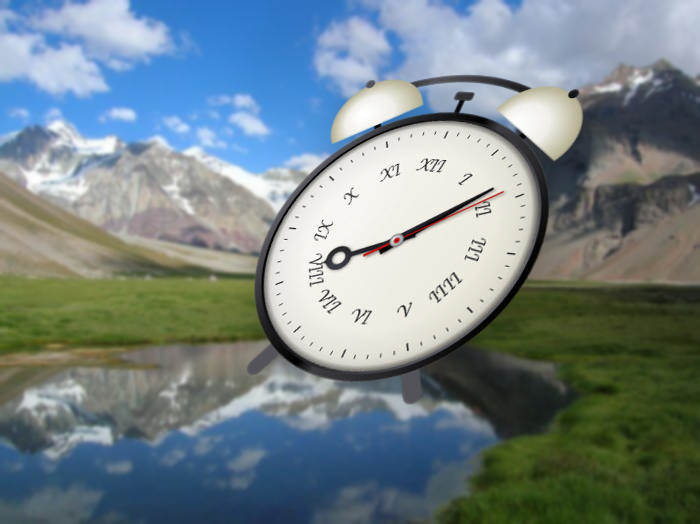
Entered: 8h08m09s
